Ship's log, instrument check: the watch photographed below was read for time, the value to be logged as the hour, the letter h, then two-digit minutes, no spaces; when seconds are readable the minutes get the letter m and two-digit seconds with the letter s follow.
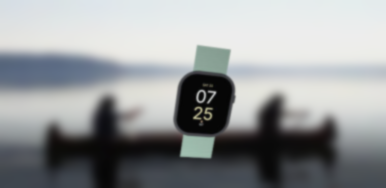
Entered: 7h25
